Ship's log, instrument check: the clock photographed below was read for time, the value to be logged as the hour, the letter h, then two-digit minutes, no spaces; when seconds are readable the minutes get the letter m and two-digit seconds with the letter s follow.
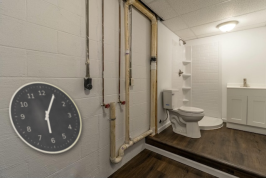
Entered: 6h05
